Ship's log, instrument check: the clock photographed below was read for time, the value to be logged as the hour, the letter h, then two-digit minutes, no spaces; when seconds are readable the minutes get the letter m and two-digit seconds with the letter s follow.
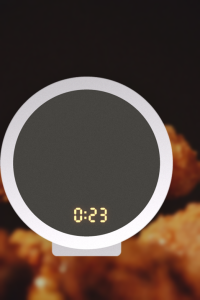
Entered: 0h23
